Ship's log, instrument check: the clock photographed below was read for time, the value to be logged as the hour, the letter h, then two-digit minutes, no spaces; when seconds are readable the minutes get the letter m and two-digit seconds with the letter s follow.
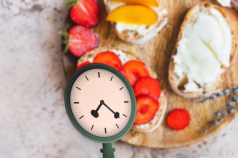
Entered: 7h22
